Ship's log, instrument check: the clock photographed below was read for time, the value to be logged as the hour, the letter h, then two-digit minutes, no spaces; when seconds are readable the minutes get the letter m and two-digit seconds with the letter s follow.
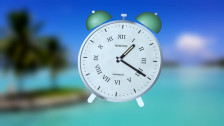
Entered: 1h20
